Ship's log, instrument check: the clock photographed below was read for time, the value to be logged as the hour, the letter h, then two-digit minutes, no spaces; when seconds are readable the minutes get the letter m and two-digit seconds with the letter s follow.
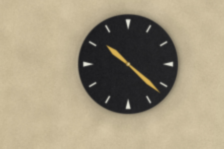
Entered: 10h22
